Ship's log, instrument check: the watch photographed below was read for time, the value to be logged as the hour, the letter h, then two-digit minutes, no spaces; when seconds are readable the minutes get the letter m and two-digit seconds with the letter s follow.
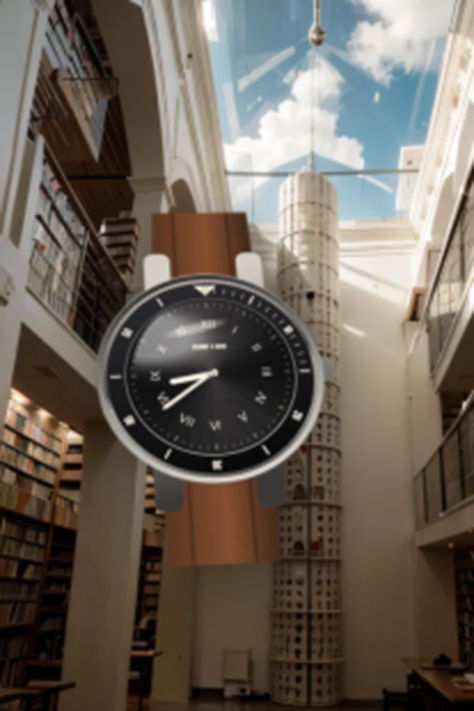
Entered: 8h39
